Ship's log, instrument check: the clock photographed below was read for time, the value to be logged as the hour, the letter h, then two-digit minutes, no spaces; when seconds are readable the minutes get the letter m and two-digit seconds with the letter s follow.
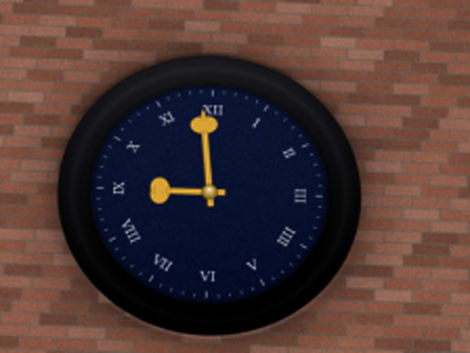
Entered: 8h59
